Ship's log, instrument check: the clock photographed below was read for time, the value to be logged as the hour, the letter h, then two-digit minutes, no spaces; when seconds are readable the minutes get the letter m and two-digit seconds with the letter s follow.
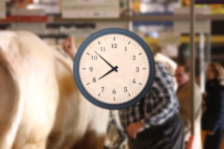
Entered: 7h52
